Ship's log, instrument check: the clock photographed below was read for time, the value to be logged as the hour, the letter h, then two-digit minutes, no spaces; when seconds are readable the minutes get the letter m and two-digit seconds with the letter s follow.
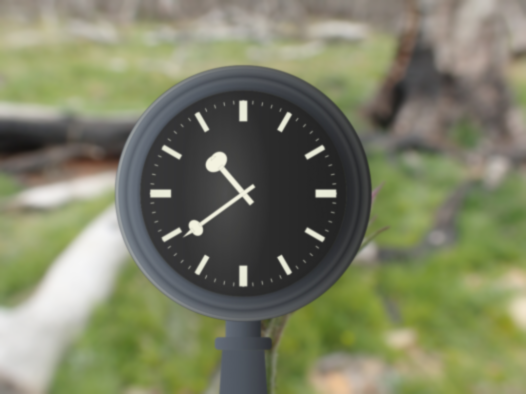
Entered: 10h39
